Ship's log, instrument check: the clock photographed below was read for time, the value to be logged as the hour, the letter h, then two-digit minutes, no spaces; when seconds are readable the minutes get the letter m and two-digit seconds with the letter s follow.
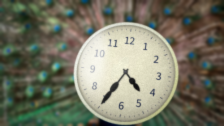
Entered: 4h35
